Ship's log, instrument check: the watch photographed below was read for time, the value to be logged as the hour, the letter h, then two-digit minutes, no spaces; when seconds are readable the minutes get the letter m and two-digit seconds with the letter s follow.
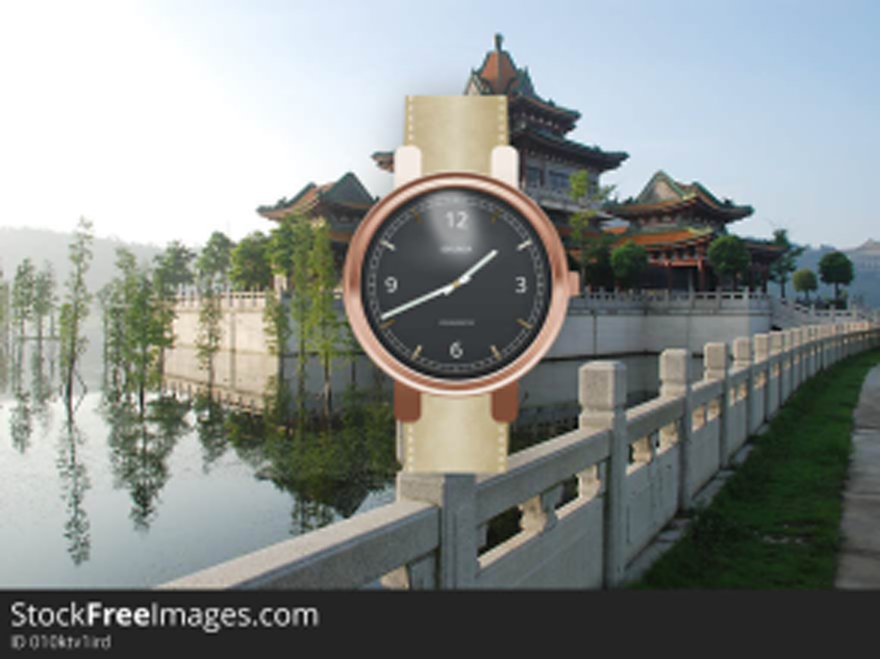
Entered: 1h41
